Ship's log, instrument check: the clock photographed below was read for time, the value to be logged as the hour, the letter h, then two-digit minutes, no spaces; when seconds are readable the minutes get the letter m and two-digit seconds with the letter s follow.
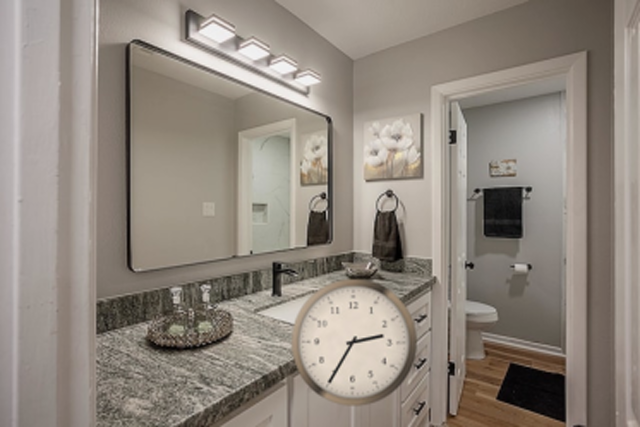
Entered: 2h35
